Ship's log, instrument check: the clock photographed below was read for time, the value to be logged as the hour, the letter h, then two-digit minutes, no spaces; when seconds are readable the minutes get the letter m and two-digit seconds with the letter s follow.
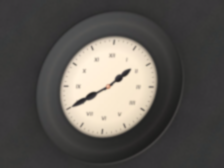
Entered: 1h40
